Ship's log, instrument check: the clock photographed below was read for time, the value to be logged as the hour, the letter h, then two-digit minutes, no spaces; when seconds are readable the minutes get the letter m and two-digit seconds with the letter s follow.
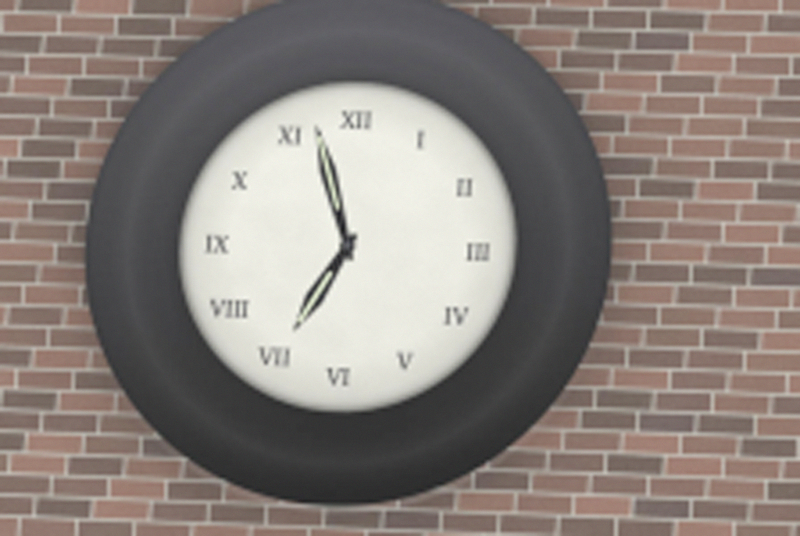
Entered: 6h57
